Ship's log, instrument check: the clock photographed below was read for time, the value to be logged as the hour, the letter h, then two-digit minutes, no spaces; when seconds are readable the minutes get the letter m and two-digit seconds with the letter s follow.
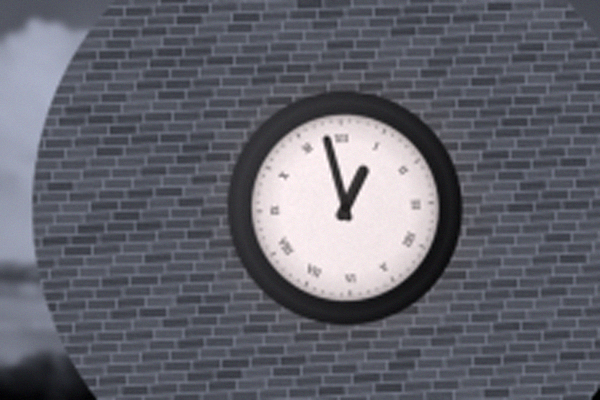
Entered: 12h58
